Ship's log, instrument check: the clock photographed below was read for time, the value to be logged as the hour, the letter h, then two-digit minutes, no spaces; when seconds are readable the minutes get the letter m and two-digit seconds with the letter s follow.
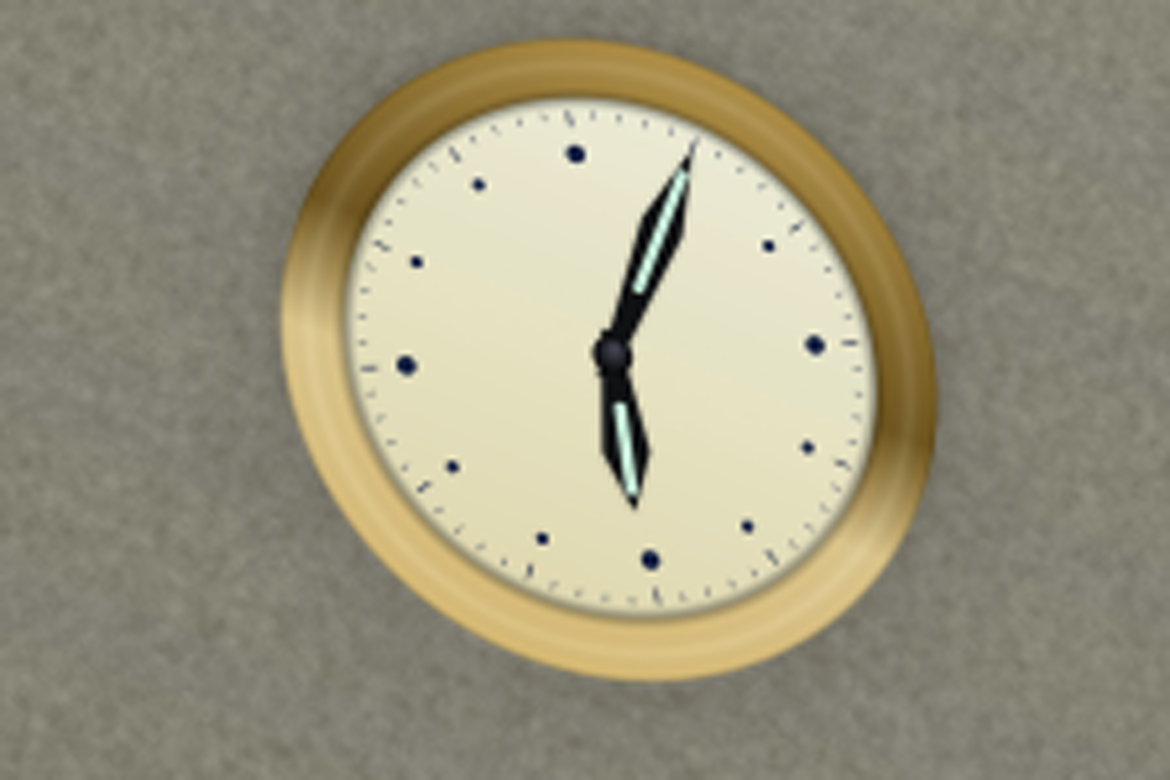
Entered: 6h05
